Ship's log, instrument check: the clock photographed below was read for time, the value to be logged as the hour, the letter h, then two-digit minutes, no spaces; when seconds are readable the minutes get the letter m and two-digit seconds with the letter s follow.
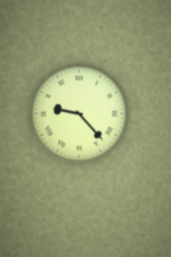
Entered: 9h23
